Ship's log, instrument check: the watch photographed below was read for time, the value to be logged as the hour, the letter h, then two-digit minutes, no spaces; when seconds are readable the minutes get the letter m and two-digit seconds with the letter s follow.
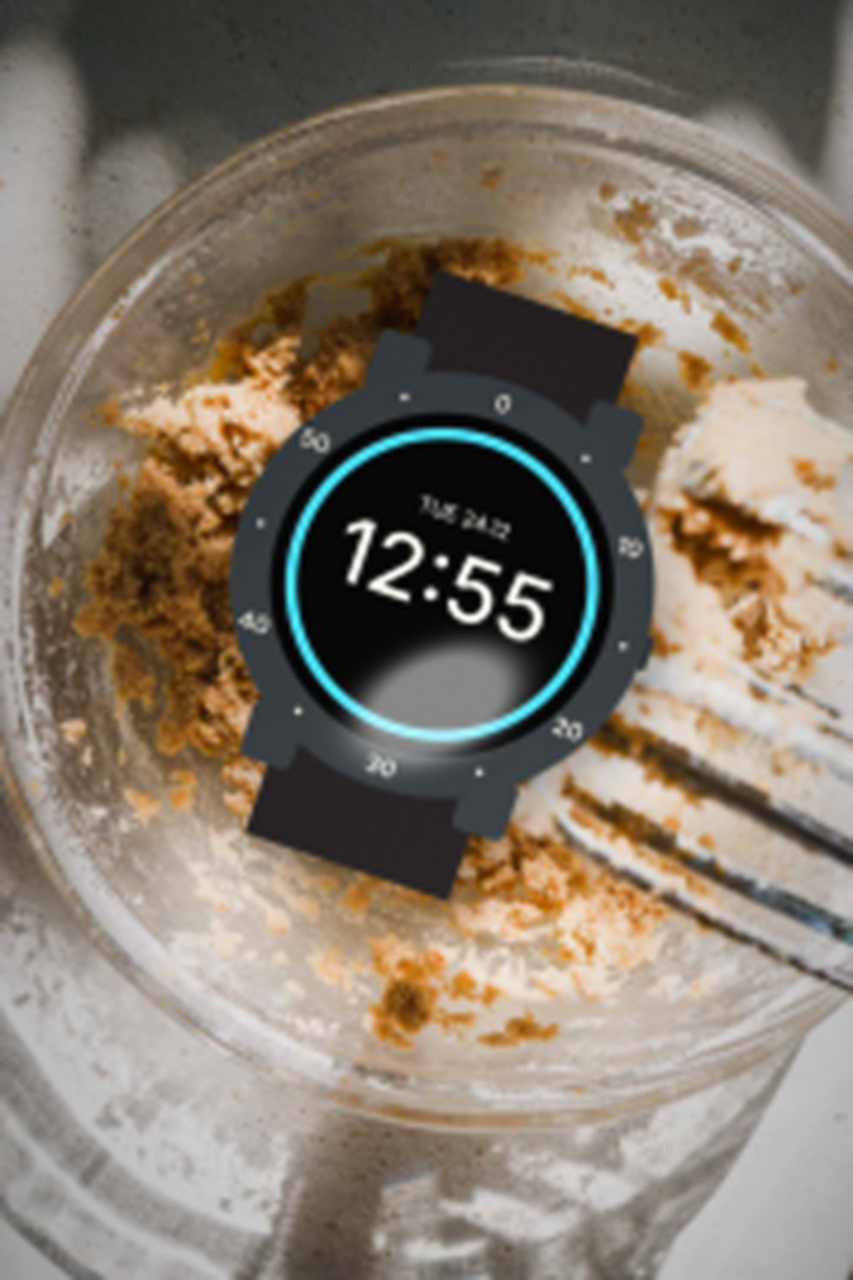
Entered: 12h55
